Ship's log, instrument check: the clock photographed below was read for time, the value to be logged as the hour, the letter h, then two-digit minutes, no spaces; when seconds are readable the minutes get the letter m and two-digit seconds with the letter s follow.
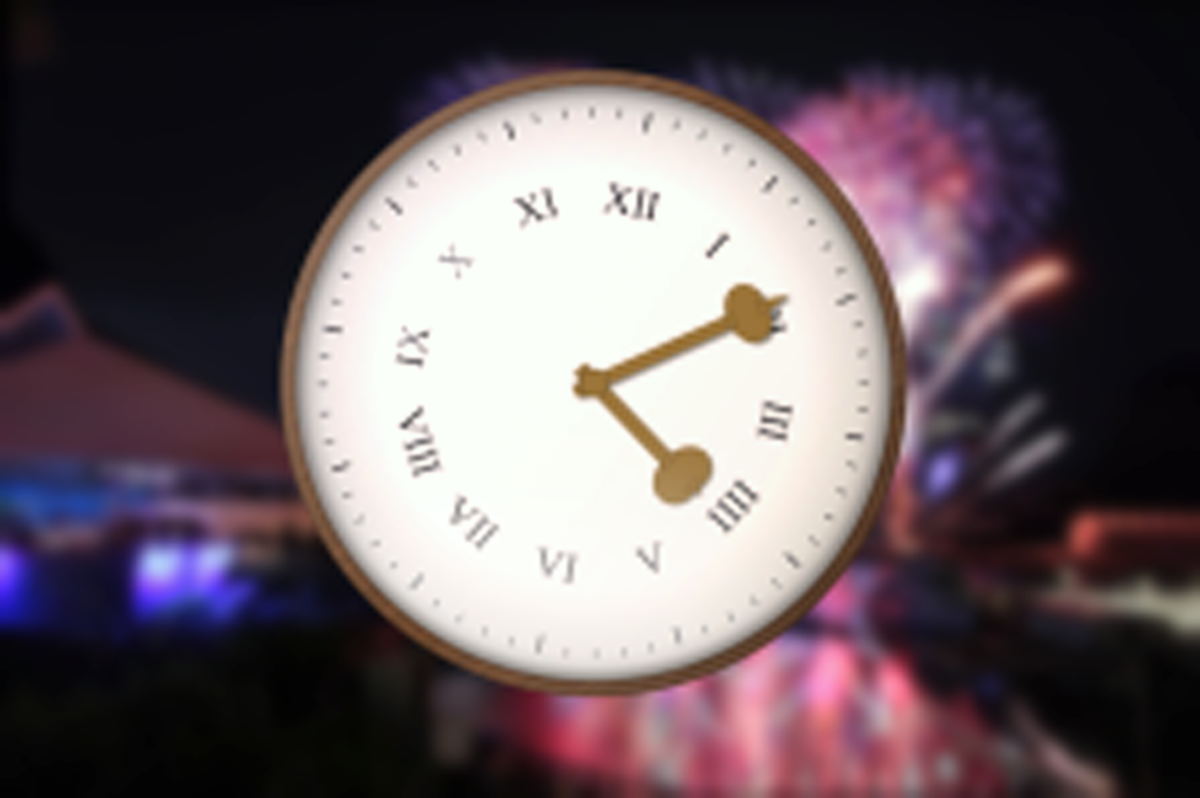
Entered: 4h09
